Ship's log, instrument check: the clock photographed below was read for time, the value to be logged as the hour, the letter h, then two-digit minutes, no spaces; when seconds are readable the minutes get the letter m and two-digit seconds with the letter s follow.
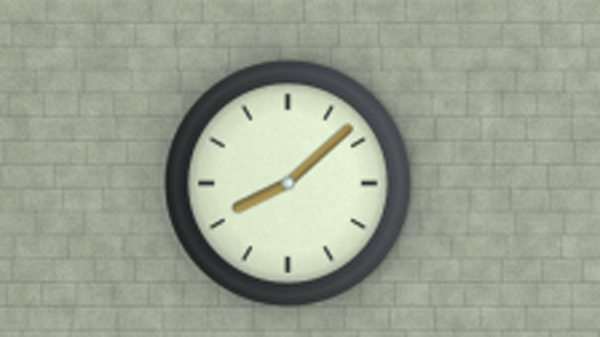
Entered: 8h08
